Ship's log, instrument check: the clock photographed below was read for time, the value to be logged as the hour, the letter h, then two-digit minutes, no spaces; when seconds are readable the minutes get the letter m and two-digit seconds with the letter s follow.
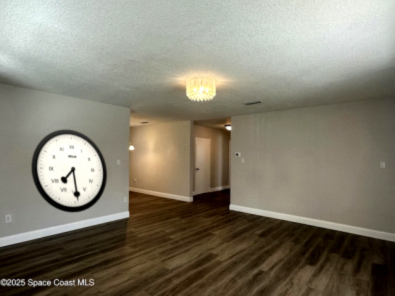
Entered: 7h29
